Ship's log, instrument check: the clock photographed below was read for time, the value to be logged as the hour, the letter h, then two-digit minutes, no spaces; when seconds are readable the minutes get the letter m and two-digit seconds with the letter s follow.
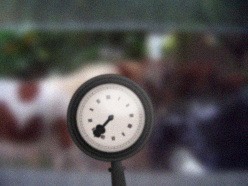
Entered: 7h38
